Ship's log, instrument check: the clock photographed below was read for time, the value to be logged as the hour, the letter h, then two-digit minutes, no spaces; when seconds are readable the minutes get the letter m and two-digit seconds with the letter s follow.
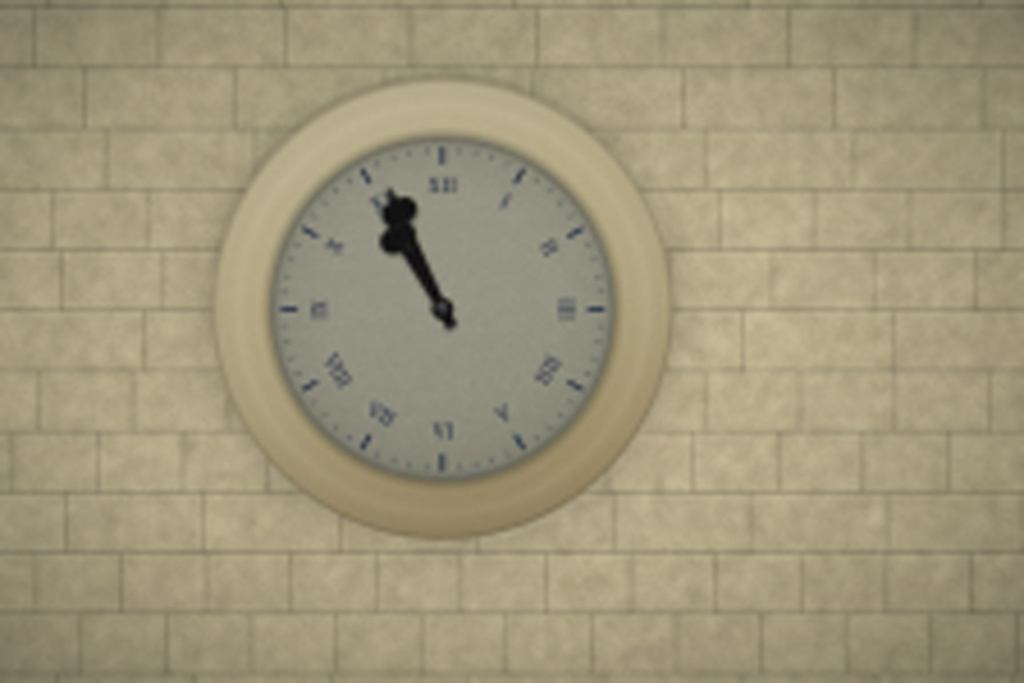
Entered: 10h56
